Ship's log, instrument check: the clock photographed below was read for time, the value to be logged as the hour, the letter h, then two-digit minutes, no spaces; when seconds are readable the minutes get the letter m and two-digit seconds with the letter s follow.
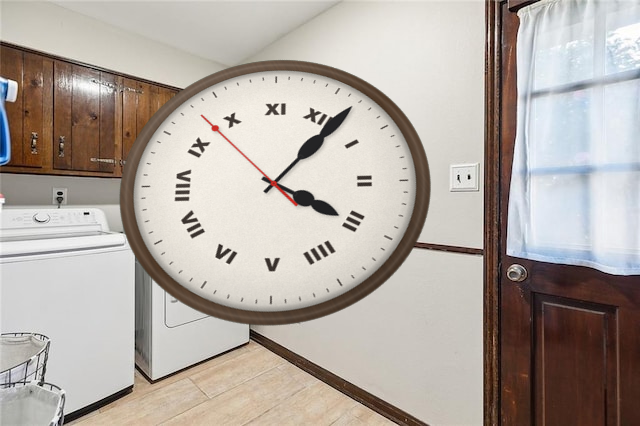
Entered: 3h01m48s
